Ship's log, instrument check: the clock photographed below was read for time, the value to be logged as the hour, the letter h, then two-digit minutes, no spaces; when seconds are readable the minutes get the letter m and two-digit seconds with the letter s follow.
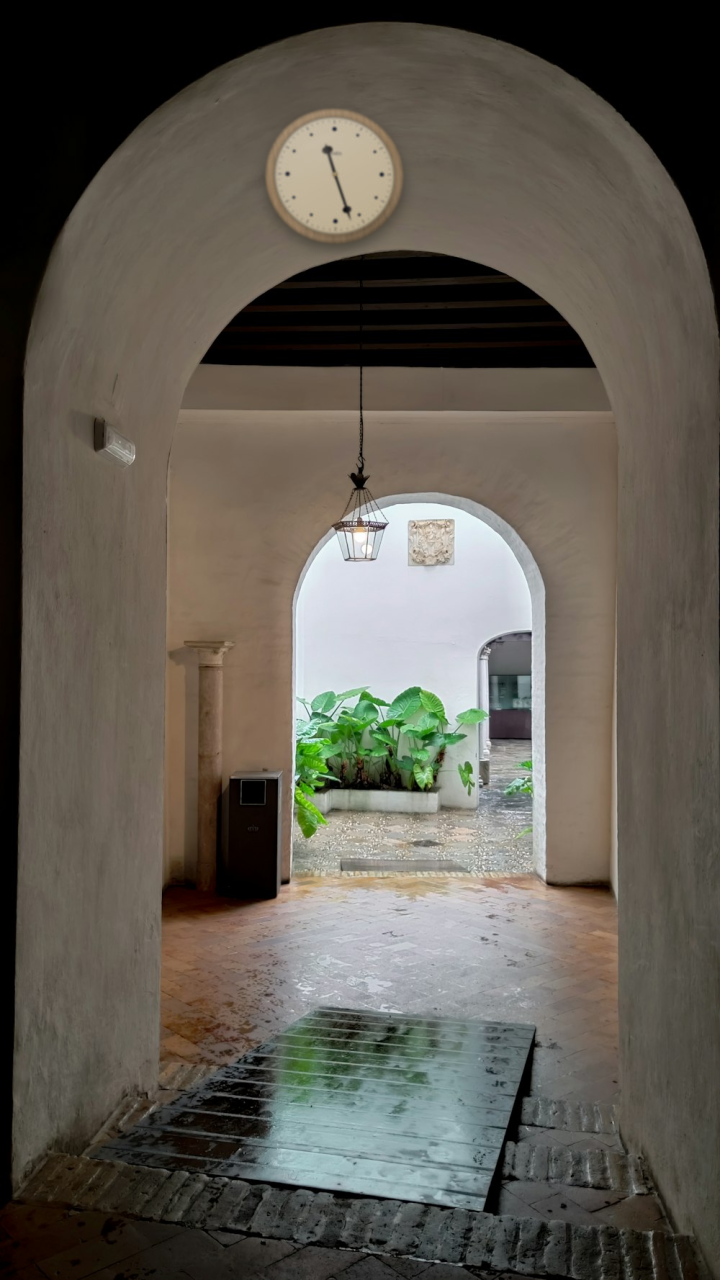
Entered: 11h27
